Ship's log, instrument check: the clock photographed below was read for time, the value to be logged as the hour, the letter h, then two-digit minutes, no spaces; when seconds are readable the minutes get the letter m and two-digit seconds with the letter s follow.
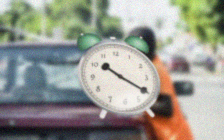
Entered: 10h21
